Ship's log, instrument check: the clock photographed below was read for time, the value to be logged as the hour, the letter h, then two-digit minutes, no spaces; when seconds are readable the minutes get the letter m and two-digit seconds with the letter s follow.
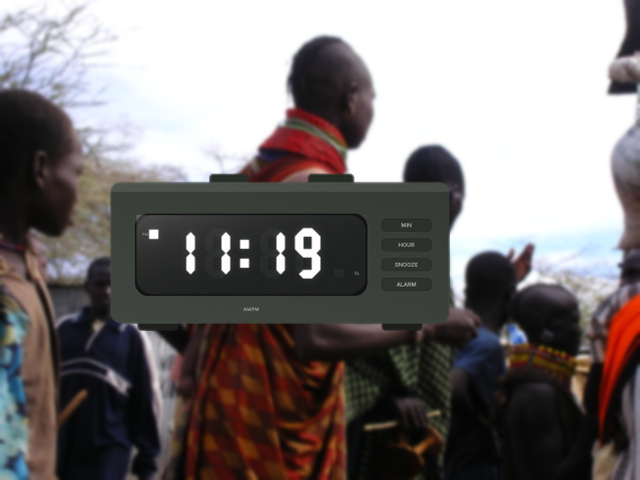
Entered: 11h19
